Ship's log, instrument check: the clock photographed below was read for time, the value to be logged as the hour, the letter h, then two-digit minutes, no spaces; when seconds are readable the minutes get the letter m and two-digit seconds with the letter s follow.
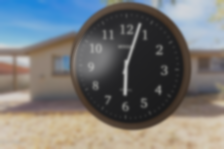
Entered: 6h03
